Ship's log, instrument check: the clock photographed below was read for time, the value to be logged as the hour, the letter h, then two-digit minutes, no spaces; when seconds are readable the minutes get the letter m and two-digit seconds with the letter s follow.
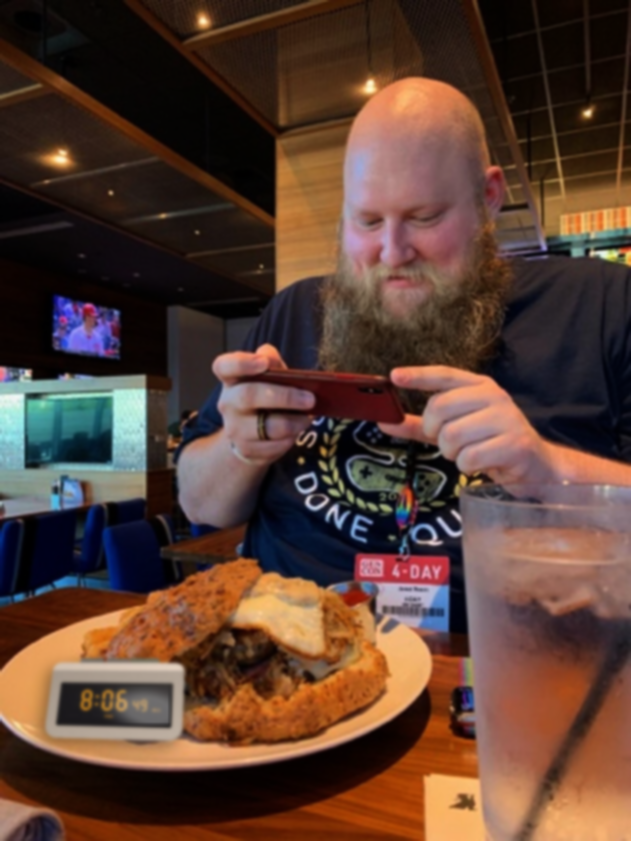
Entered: 8h06
